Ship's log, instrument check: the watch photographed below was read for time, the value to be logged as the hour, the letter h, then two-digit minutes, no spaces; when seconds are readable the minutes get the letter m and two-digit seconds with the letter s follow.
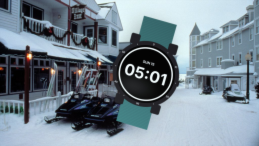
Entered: 5h01
